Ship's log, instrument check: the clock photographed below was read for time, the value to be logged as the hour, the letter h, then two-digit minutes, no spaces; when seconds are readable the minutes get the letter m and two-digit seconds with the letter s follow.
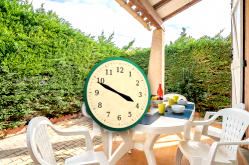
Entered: 3h49
